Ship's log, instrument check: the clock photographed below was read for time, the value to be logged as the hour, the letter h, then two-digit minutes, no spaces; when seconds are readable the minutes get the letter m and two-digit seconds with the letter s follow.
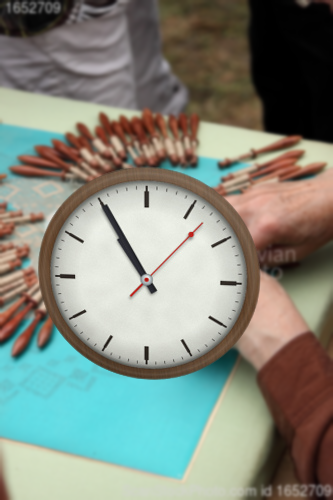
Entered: 10h55m07s
